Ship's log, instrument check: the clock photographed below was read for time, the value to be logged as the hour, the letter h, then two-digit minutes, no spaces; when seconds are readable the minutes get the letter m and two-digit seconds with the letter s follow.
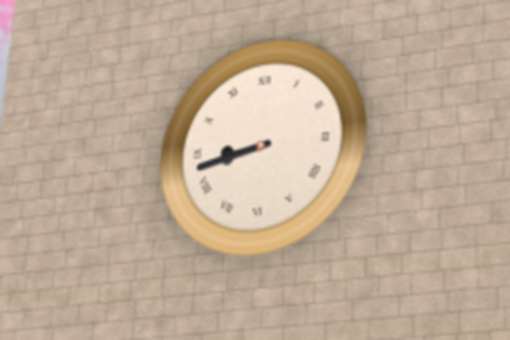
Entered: 8h43
